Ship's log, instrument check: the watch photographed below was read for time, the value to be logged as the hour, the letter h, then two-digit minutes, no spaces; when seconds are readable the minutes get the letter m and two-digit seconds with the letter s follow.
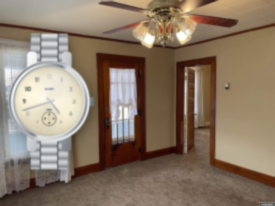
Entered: 4h42
